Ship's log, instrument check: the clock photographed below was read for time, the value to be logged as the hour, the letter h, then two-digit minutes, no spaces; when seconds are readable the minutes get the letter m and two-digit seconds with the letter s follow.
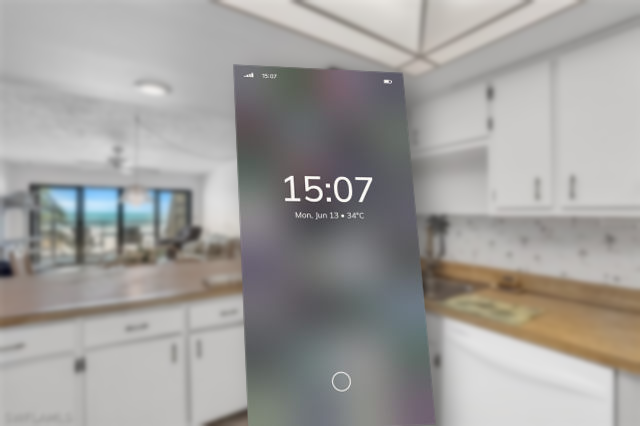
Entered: 15h07
